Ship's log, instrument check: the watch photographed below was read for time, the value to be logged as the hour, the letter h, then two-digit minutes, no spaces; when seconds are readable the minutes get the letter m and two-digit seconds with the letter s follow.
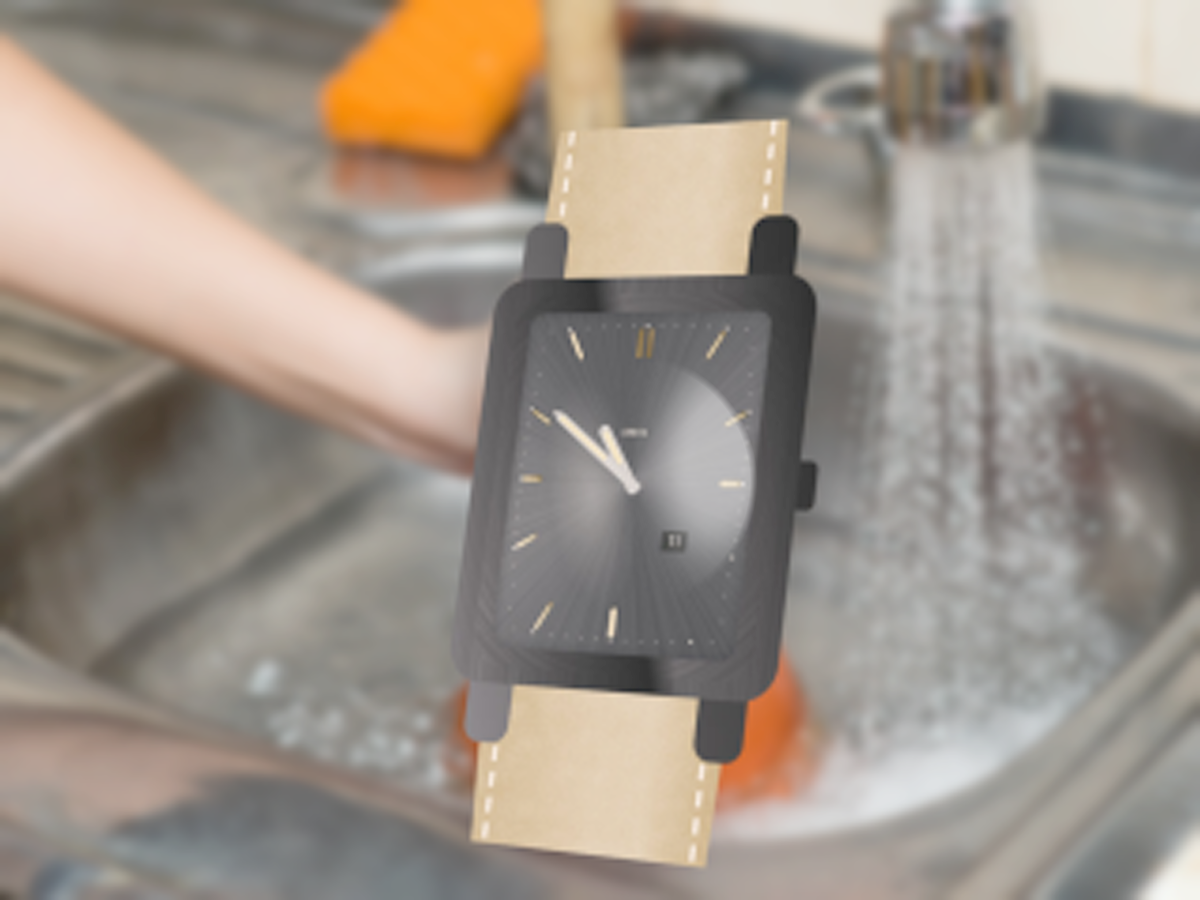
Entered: 10h51
